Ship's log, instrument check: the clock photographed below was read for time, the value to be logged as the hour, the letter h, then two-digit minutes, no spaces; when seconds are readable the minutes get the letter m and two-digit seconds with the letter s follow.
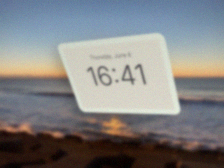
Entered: 16h41
